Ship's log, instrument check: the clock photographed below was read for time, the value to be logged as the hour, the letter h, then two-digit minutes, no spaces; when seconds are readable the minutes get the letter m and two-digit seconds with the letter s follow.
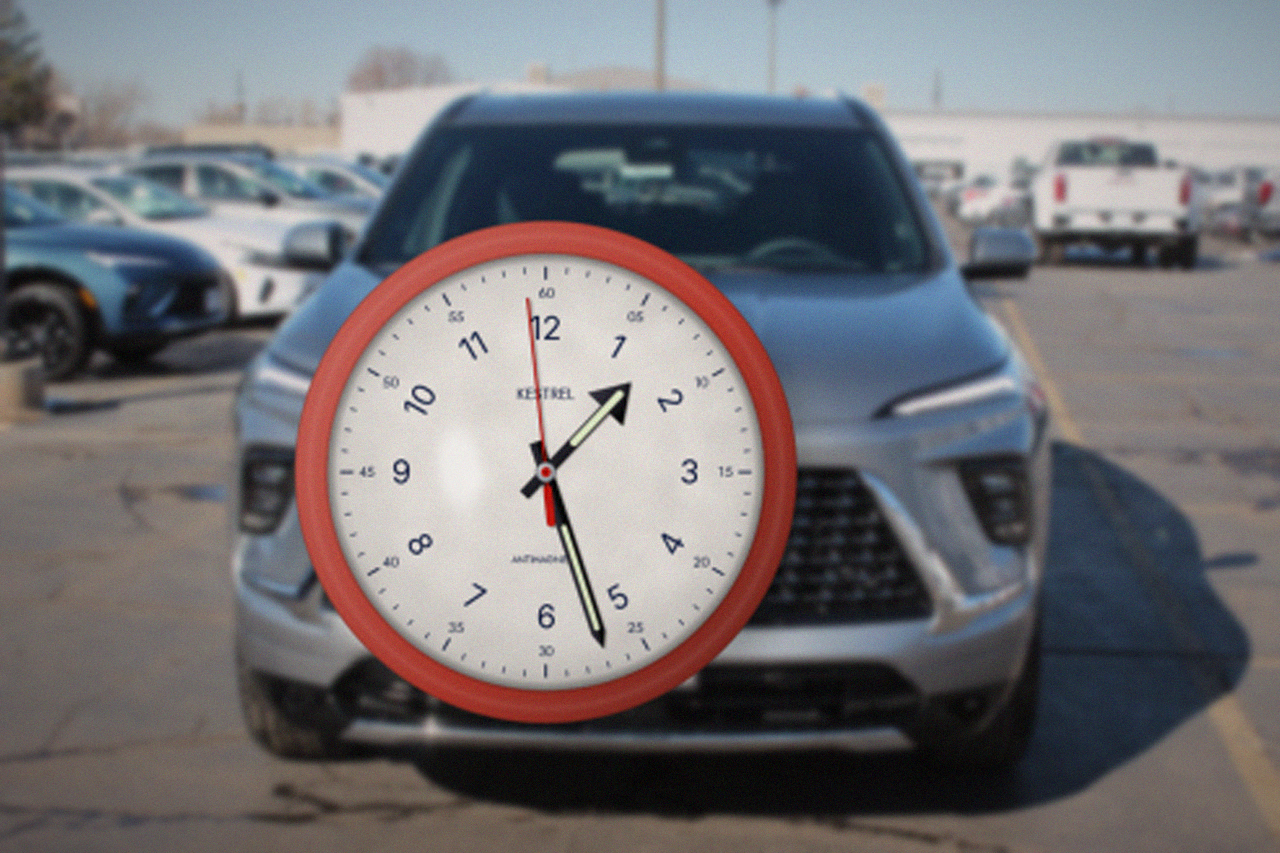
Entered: 1h26m59s
